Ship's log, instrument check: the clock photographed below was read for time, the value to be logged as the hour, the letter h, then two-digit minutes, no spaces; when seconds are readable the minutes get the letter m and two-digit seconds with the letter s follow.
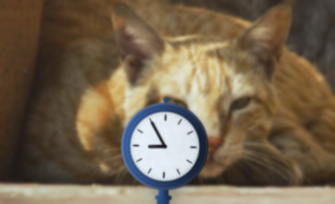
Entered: 8h55
